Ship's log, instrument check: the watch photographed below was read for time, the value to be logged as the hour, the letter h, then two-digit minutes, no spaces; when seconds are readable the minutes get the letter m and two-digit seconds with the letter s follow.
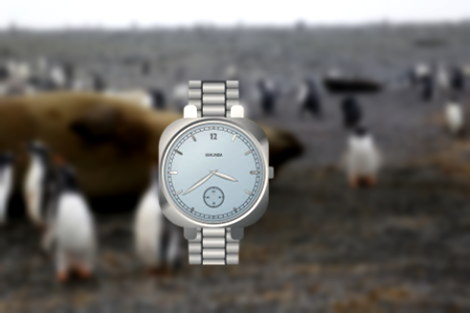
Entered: 3h39
